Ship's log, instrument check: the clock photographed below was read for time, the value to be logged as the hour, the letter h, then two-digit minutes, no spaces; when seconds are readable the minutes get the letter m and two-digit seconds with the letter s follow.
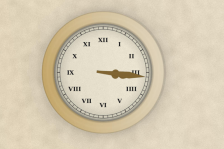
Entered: 3h16
